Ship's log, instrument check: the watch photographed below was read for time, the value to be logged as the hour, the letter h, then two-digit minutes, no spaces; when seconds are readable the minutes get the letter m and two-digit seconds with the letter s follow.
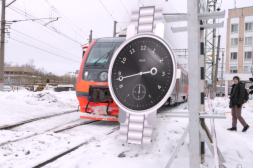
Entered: 2h43
